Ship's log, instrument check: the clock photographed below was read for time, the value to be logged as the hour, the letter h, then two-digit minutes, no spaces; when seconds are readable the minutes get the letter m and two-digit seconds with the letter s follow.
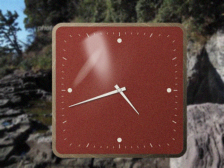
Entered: 4h42
